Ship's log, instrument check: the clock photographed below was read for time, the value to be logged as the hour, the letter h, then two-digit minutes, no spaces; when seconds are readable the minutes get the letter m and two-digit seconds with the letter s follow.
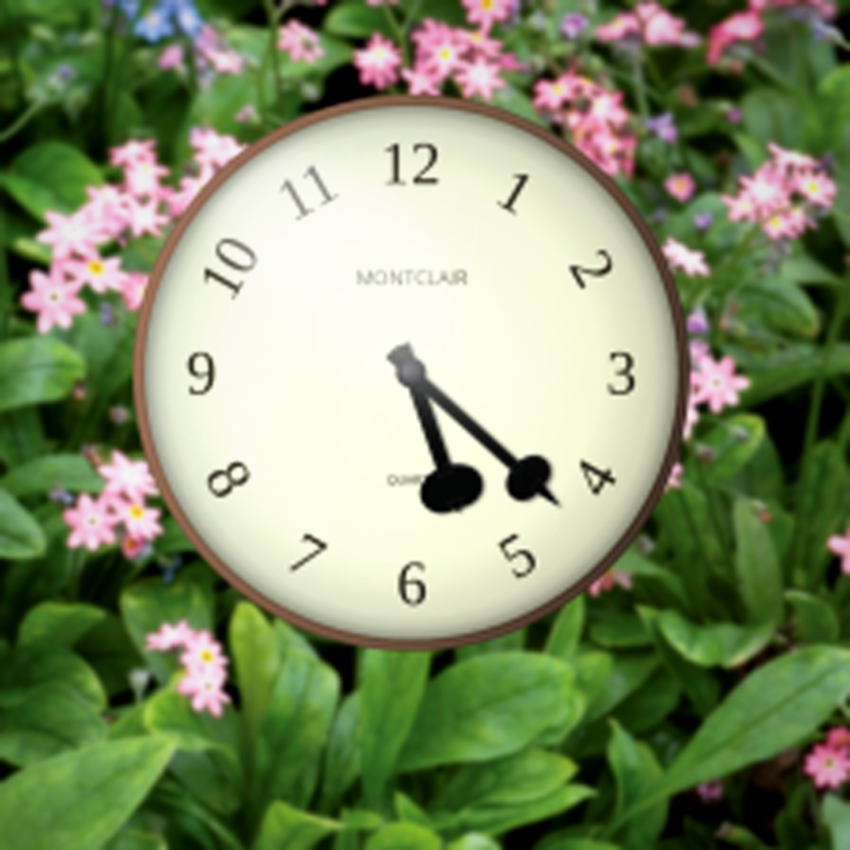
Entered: 5h22
